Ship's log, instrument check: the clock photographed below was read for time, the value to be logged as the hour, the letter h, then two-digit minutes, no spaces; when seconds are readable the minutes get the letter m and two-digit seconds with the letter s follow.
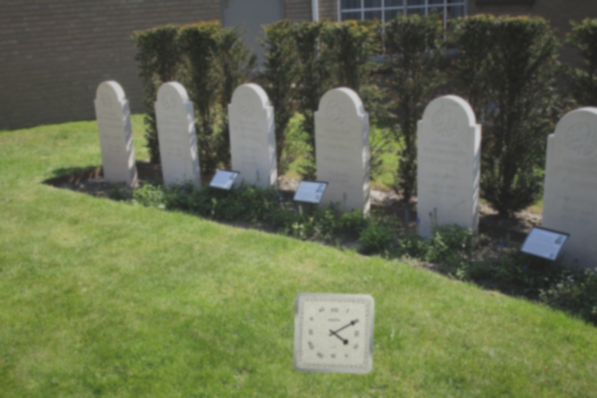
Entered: 4h10
